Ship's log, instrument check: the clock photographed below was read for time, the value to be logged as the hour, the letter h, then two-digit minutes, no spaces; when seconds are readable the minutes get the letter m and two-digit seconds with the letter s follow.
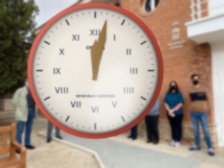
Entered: 12h02
